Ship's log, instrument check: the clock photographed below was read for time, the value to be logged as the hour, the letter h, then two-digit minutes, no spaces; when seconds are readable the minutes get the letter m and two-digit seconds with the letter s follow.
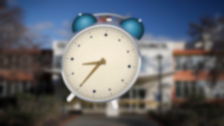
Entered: 8h35
